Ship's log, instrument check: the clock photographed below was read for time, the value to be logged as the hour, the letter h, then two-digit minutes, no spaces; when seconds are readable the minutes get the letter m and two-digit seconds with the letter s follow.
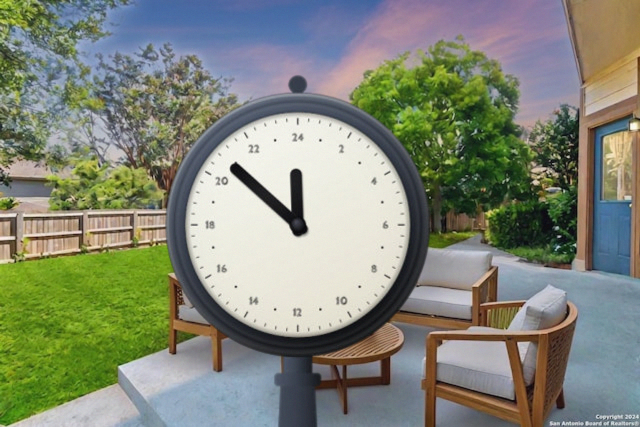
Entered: 23h52
